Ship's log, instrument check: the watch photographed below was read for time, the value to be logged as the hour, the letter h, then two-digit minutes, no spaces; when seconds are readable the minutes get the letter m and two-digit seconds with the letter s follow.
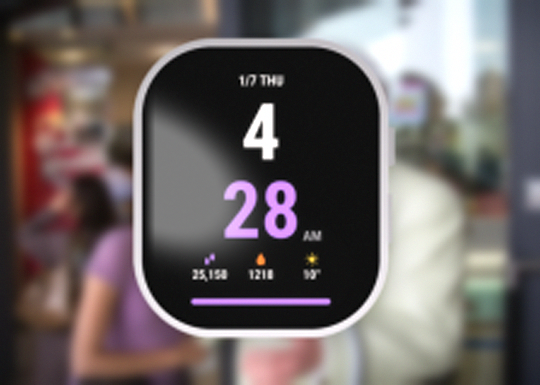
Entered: 4h28
